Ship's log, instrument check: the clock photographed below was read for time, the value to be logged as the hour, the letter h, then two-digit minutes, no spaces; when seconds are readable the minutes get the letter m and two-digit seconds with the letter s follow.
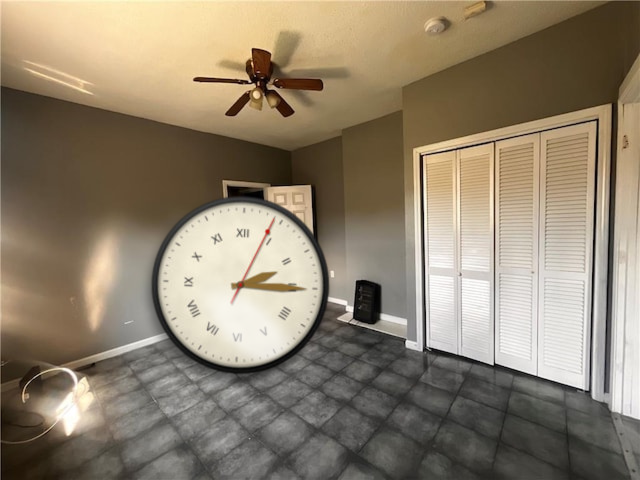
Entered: 2h15m04s
